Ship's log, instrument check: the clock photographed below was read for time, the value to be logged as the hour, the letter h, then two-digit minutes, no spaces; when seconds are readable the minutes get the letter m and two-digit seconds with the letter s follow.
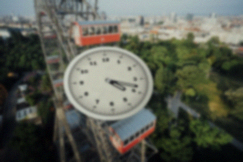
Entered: 4h18
